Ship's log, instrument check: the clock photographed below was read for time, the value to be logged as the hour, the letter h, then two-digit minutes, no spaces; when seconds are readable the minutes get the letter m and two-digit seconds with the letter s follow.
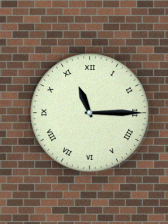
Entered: 11h15
